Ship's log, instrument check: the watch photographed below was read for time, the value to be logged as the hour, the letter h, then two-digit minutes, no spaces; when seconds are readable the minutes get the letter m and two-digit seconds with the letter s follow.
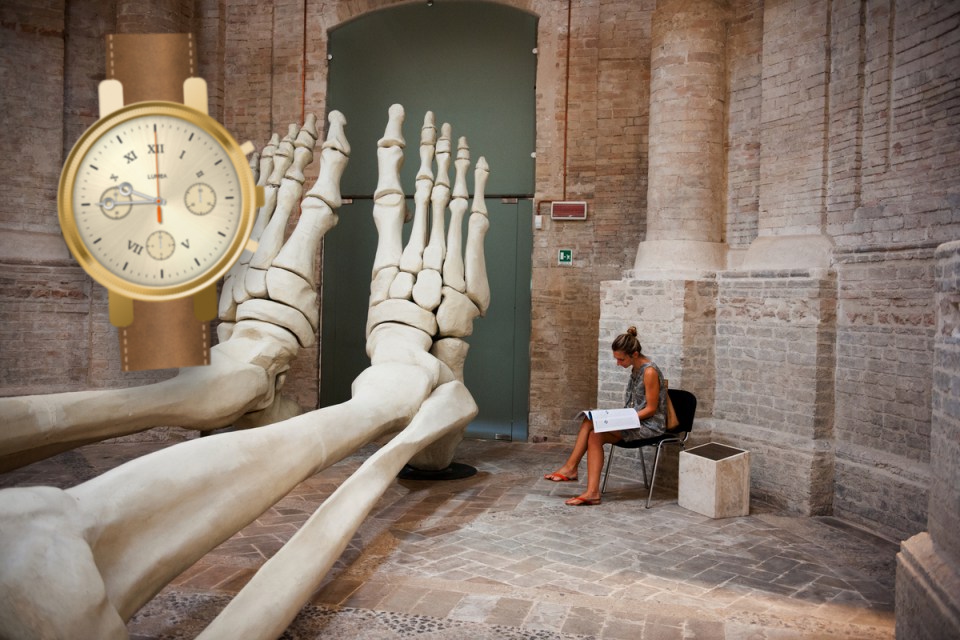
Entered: 9h45
